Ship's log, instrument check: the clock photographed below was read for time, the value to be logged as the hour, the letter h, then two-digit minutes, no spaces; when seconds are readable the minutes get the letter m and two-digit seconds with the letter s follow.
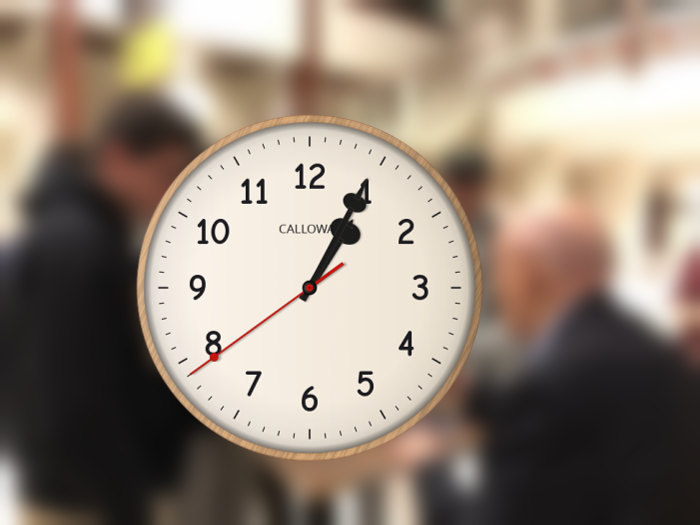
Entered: 1h04m39s
